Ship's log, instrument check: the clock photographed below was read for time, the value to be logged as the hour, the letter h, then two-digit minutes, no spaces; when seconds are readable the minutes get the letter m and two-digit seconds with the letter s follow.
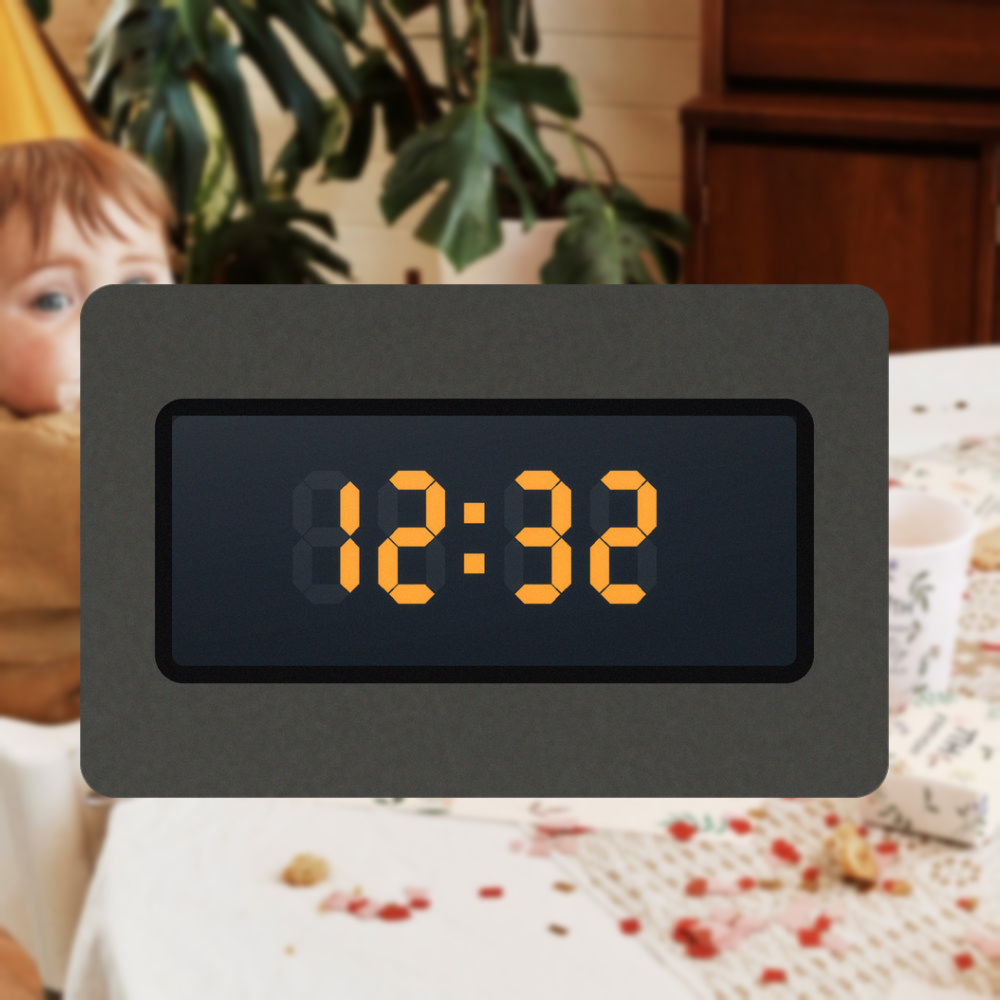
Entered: 12h32
